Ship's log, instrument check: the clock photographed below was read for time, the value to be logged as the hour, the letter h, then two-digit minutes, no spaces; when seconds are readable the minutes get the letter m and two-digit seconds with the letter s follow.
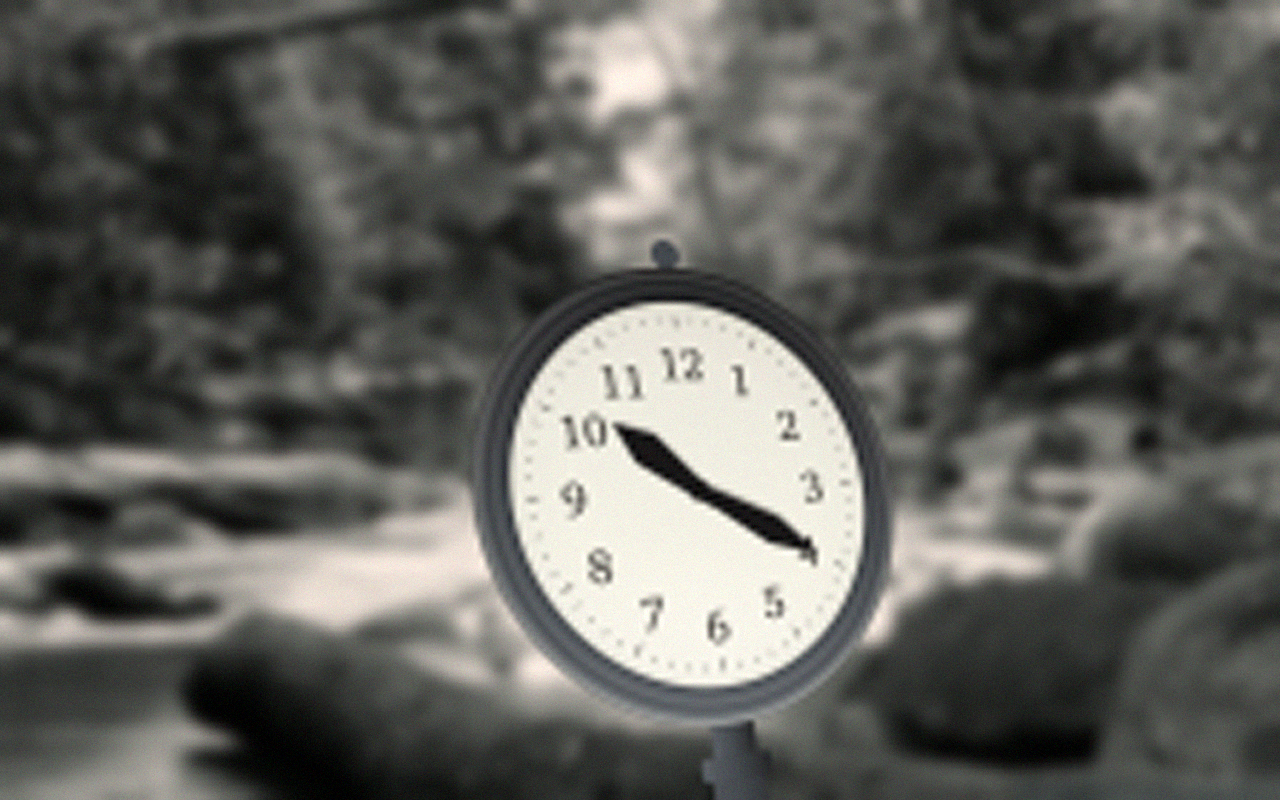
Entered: 10h20
